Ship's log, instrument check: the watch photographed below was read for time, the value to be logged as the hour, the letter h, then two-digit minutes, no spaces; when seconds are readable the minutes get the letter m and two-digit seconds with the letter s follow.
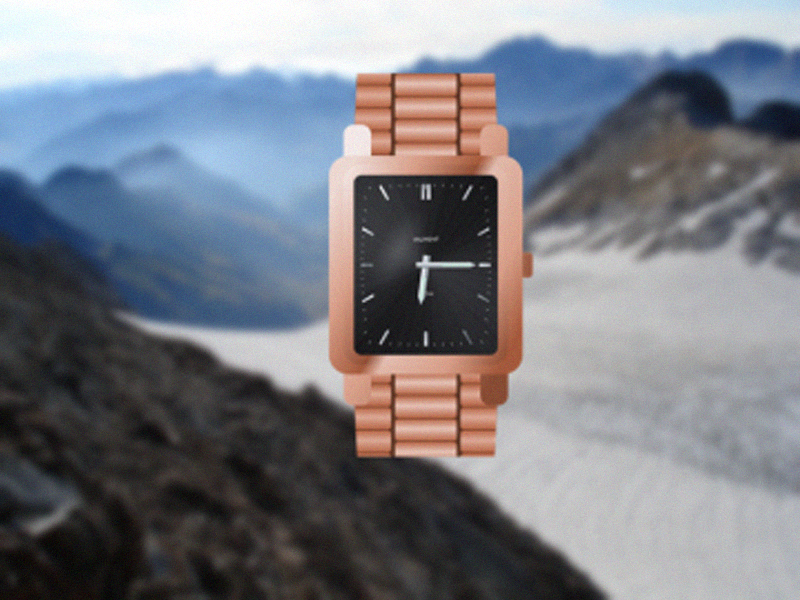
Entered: 6h15
